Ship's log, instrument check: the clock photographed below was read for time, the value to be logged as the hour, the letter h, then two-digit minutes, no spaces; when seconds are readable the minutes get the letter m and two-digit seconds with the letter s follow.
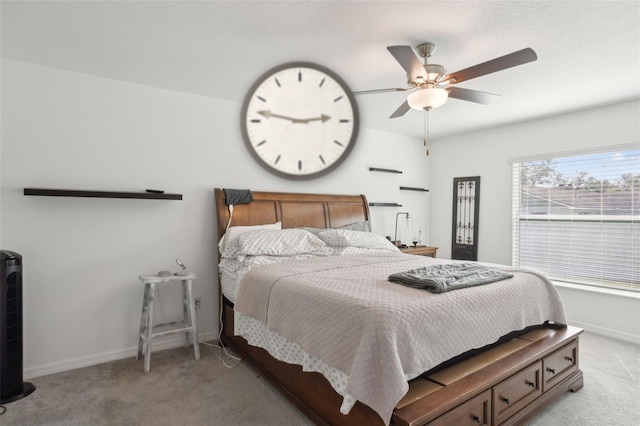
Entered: 2h47
